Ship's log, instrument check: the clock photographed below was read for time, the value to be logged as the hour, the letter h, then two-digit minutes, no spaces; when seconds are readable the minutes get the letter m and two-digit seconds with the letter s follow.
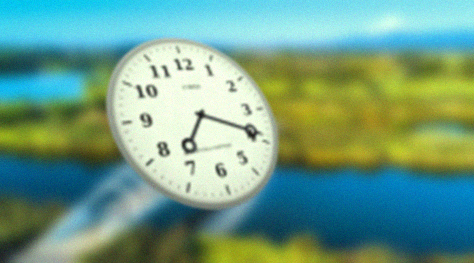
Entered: 7h19
